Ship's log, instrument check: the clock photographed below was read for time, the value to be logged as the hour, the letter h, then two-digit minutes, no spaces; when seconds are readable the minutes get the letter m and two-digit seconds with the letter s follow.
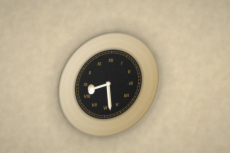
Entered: 8h28
